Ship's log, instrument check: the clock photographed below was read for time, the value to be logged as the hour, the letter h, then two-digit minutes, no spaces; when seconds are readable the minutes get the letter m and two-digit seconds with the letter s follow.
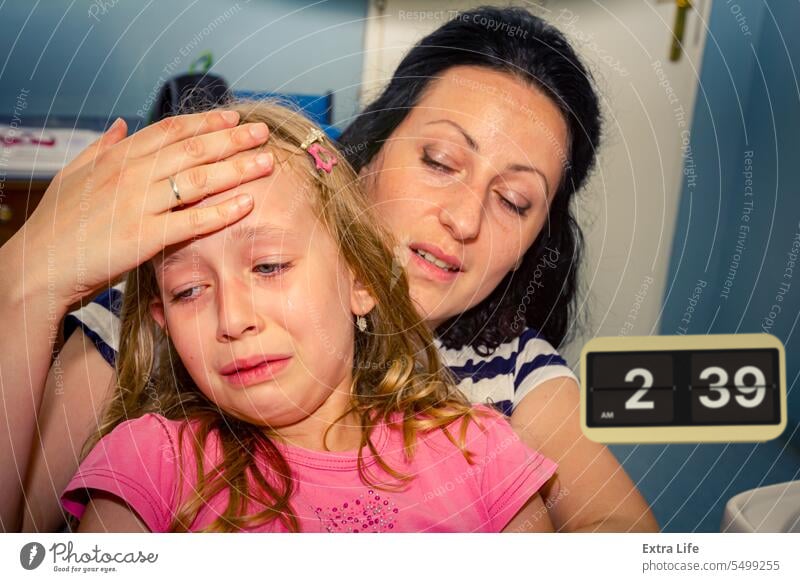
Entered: 2h39
